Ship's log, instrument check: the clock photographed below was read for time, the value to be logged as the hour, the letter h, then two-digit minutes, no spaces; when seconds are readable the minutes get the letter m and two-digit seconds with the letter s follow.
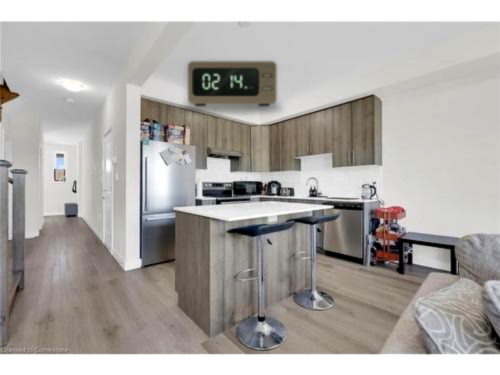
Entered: 2h14
